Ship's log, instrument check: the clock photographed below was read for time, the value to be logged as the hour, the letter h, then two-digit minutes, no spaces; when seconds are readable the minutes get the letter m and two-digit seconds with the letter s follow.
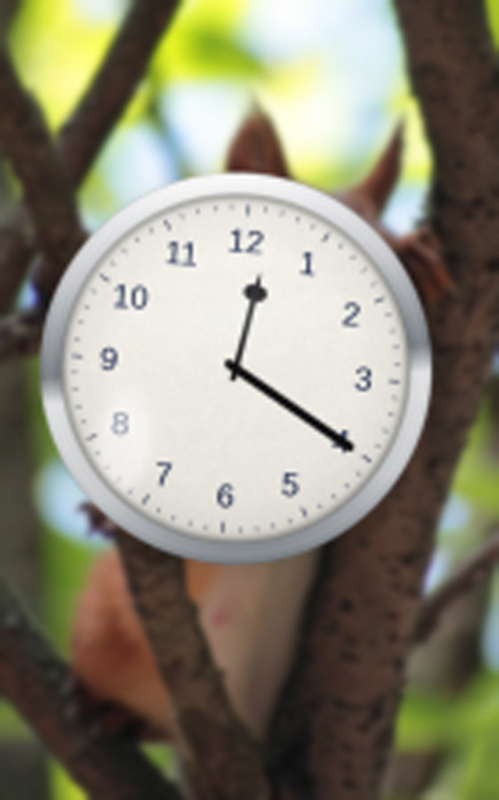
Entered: 12h20
